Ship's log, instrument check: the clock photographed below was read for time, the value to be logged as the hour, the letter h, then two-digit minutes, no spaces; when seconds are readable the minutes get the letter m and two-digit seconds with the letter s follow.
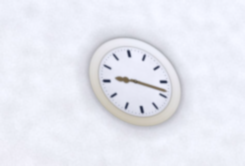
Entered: 9h18
